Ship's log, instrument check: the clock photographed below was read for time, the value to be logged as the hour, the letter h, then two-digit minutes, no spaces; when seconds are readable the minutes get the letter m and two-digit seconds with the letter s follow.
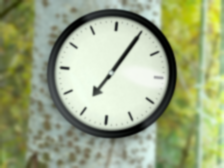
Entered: 7h05
